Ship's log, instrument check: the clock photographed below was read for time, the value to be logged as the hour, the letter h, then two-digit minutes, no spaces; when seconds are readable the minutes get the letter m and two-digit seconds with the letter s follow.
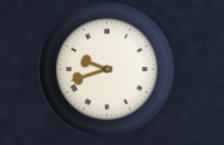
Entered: 9h42
